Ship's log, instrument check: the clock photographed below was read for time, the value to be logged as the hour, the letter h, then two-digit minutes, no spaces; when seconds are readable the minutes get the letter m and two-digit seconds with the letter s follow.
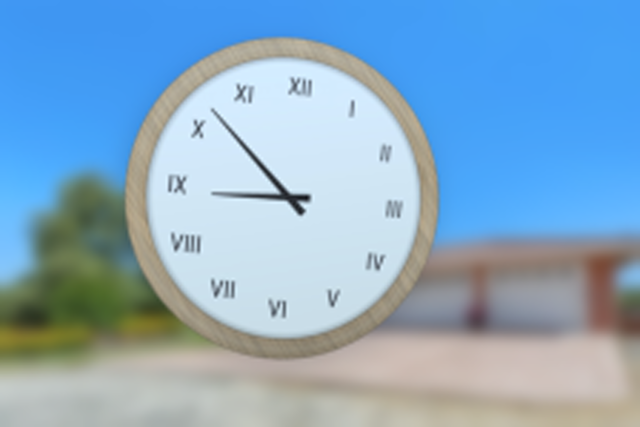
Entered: 8h52
